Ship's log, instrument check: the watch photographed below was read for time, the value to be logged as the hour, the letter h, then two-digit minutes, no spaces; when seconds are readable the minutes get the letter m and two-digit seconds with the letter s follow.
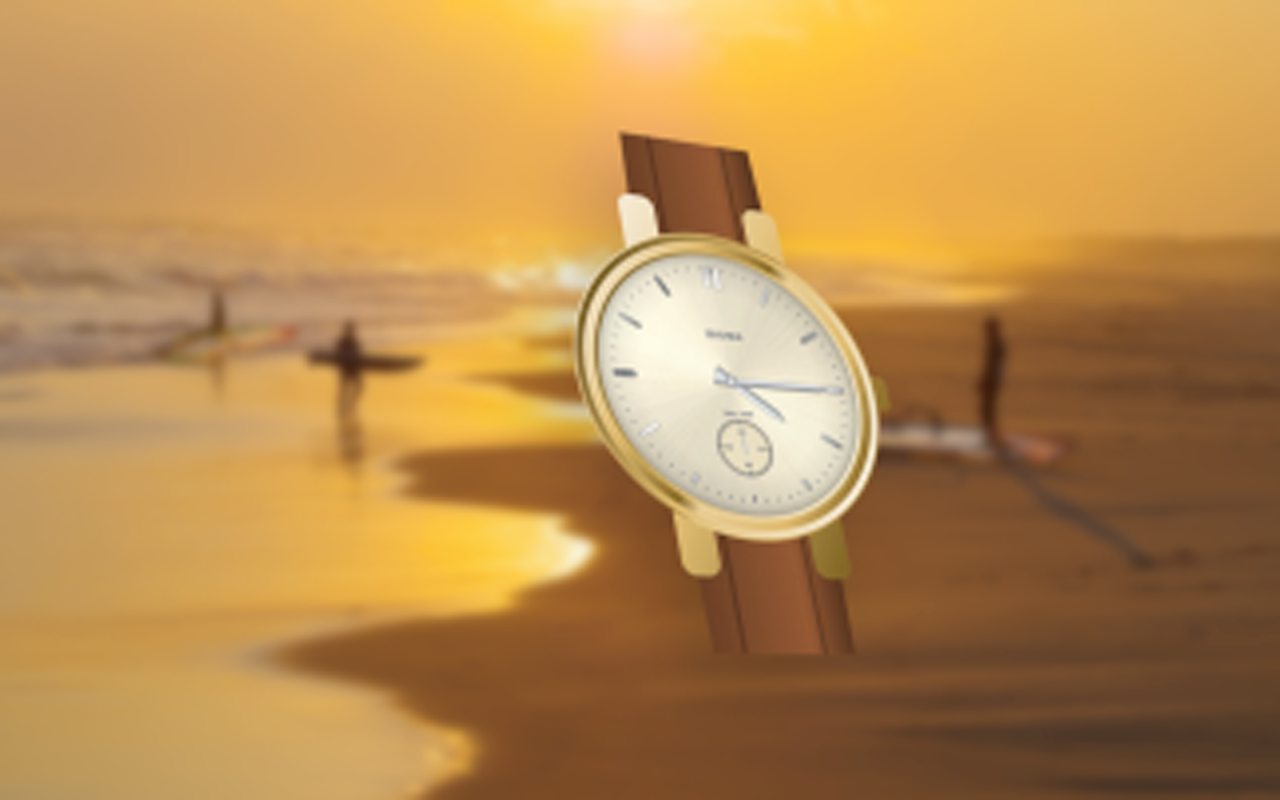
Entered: 4h15
